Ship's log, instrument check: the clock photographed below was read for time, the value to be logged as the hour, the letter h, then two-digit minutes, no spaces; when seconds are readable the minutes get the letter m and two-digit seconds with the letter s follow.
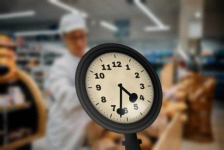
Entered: 4h32
